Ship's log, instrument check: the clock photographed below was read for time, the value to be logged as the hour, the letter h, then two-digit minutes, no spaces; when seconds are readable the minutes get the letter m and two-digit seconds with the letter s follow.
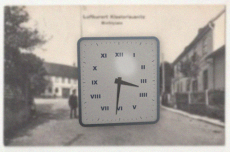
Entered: 3h31
